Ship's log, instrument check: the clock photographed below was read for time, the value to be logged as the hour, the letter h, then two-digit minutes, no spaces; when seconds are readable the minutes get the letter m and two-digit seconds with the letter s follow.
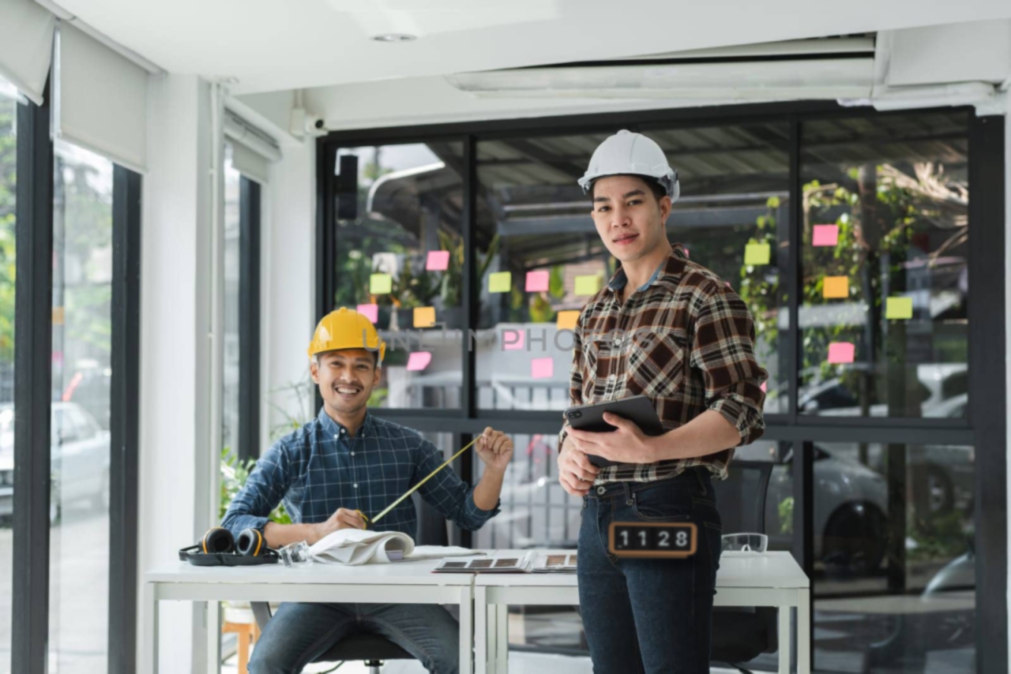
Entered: 11h28
